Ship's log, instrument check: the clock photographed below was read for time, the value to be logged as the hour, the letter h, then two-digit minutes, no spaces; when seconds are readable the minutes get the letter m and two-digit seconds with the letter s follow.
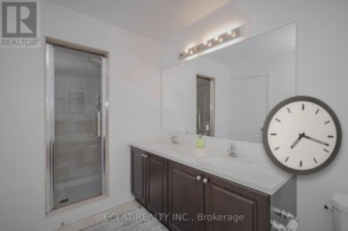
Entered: 7h18
